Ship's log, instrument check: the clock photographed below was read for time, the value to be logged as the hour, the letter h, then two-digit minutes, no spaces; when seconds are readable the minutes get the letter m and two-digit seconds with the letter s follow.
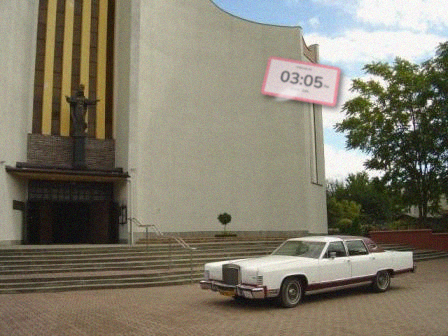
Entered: 3h05
